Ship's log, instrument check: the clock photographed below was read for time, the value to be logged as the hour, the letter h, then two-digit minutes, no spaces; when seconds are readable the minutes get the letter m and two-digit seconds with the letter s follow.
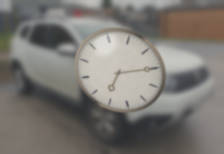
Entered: 7h15
